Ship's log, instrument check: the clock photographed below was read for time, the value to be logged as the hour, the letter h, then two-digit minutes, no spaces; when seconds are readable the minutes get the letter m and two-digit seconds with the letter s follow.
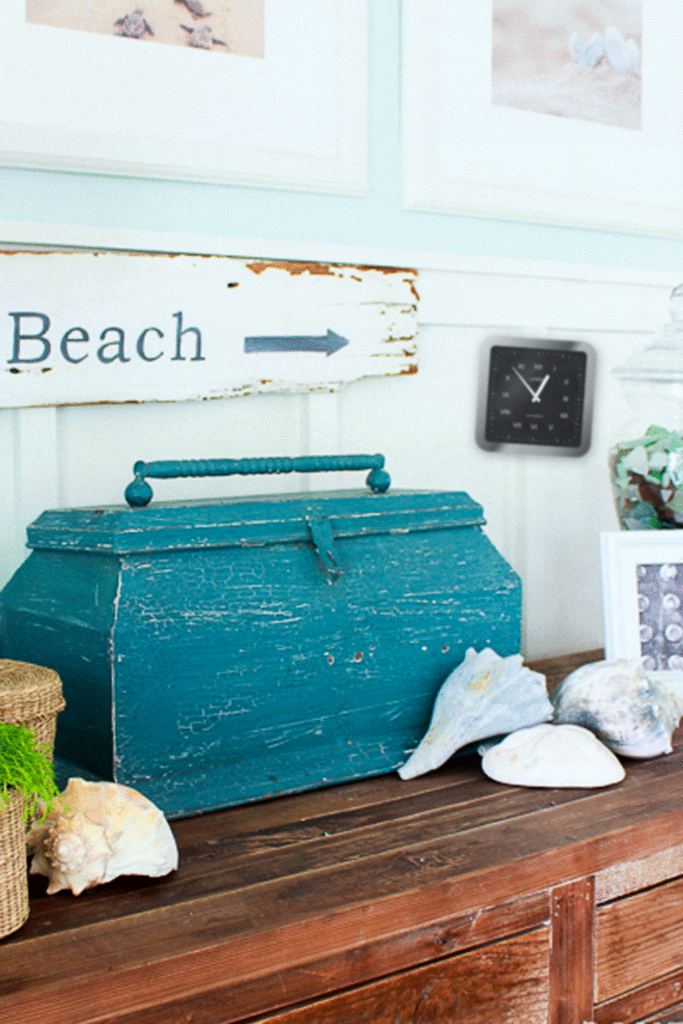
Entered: 12h53
